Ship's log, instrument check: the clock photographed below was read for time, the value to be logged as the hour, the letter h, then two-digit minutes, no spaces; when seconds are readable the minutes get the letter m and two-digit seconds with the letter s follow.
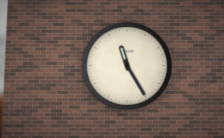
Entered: 11h25
